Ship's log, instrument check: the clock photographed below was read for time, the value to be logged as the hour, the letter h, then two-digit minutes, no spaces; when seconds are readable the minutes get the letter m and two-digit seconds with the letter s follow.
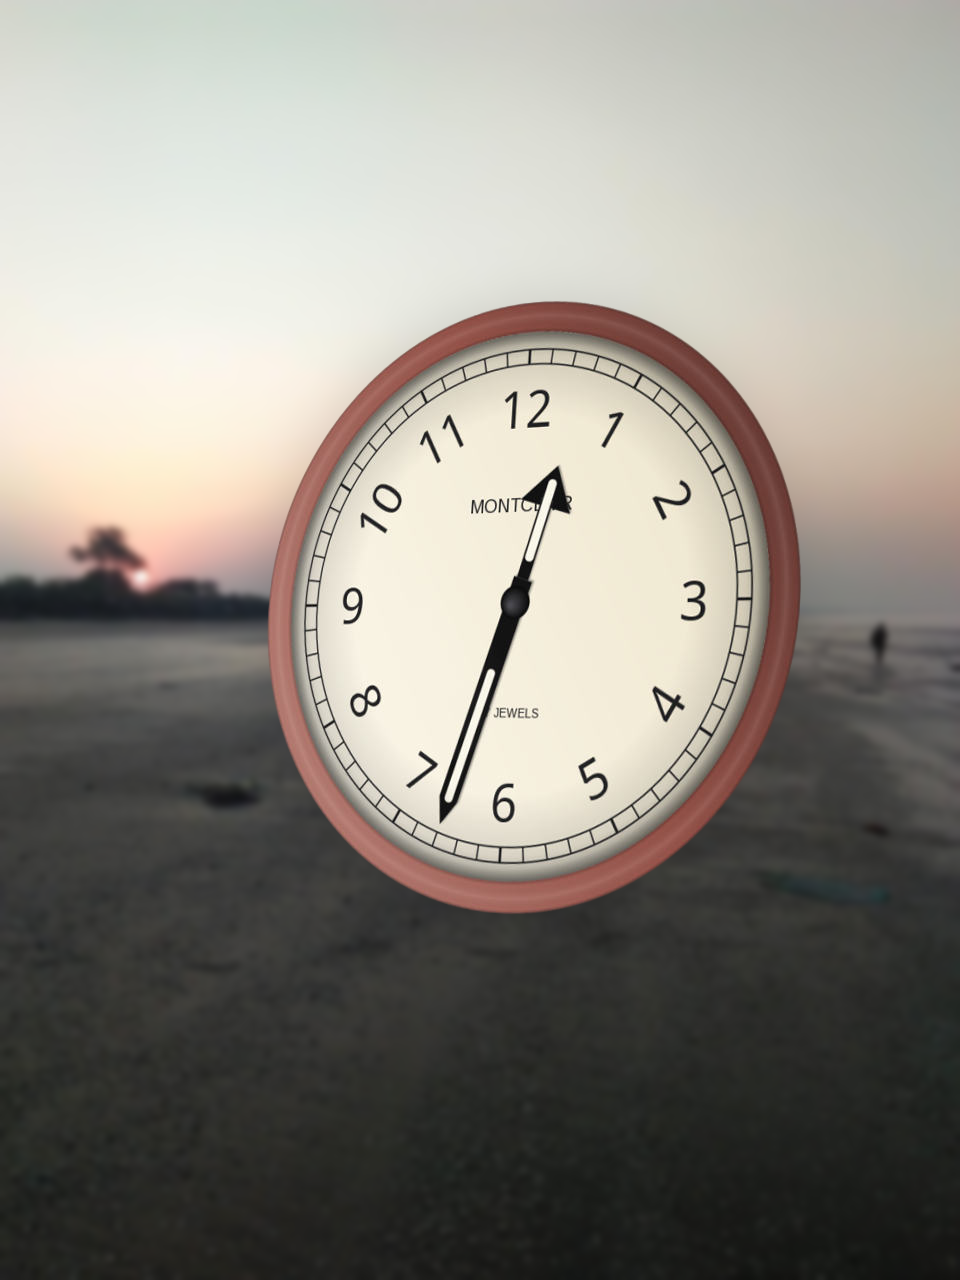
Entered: 12h33
